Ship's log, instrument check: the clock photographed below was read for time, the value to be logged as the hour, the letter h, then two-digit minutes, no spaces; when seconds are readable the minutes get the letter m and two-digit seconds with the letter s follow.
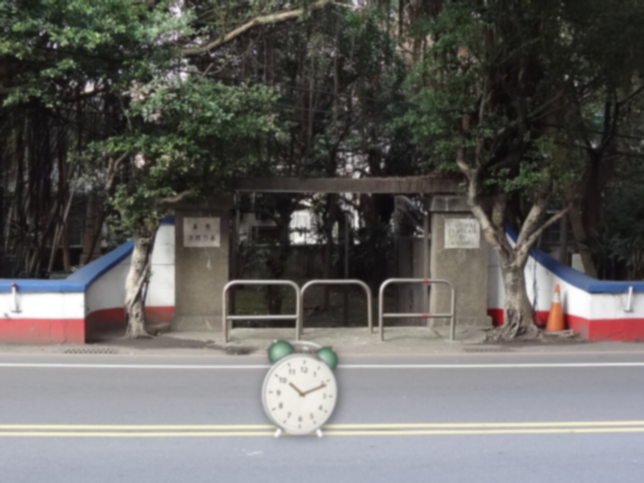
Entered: 10h11
